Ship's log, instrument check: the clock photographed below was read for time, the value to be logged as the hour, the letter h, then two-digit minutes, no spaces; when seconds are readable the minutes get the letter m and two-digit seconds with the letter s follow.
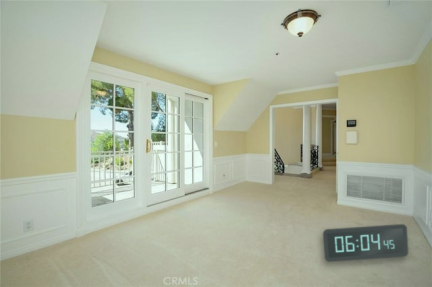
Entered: 6h04m45s
